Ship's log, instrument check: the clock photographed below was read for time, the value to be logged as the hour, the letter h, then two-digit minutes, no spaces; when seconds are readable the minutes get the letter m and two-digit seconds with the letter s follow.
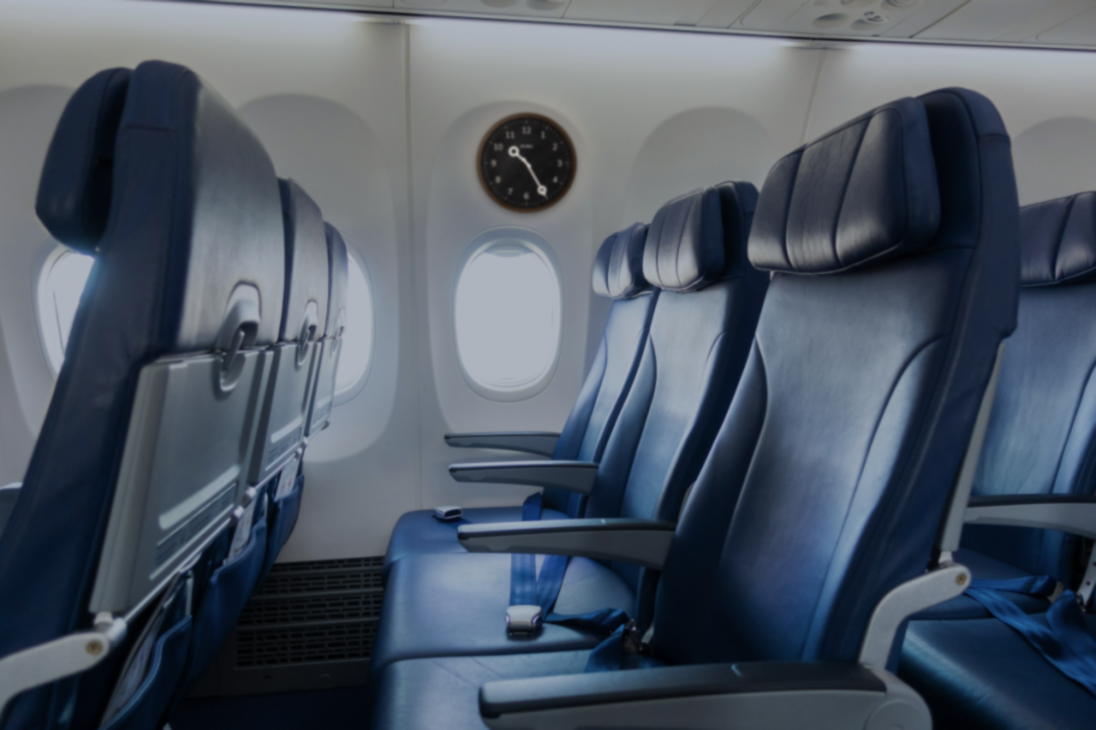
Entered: 10h25
